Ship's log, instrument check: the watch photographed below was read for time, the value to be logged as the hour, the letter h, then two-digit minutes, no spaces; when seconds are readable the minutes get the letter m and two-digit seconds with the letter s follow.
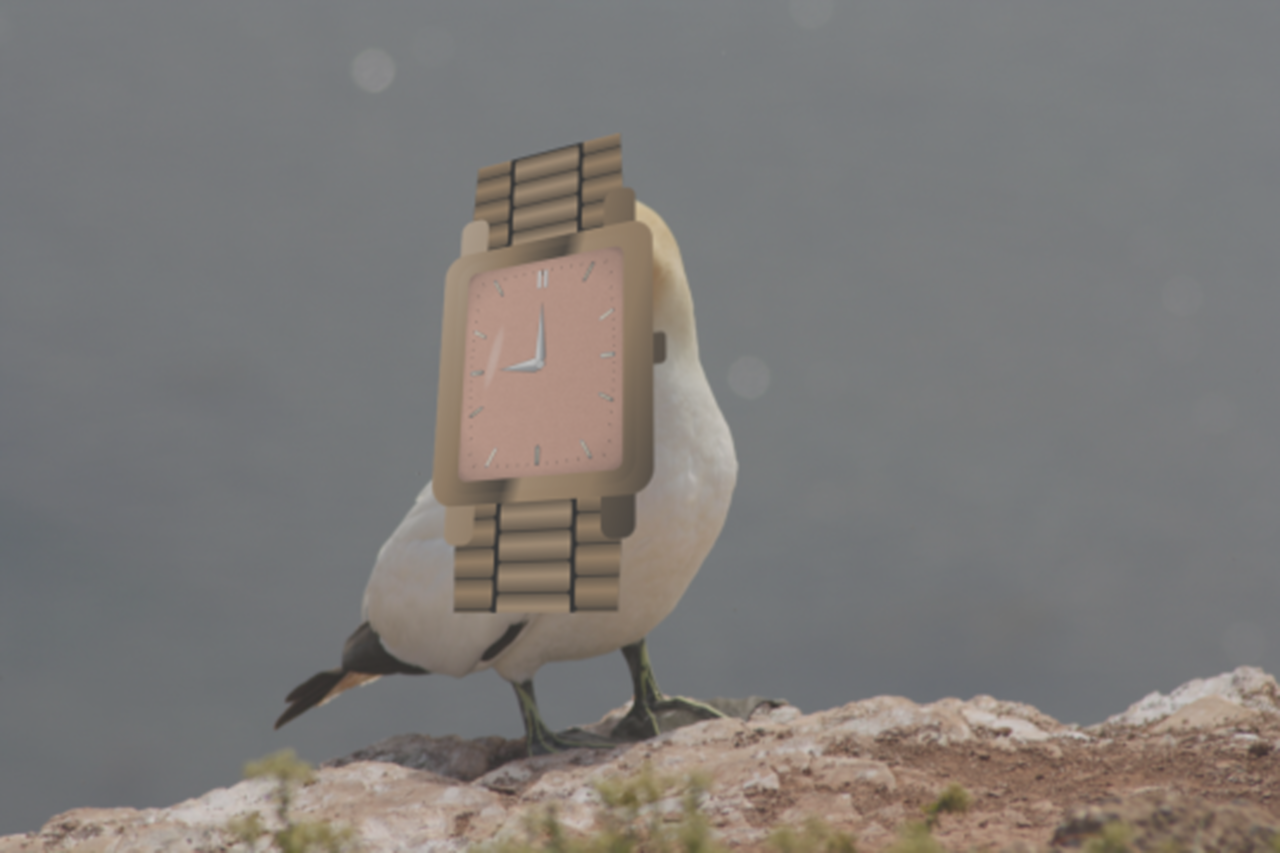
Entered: 9h00
